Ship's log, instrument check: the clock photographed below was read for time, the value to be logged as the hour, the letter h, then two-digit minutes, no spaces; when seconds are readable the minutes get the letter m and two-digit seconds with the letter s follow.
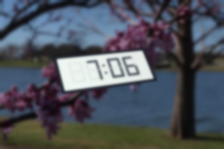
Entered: 7h06
